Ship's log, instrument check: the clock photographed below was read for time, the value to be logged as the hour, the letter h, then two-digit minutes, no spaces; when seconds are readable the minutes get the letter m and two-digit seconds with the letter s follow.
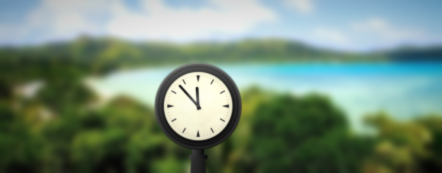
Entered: 11h53
